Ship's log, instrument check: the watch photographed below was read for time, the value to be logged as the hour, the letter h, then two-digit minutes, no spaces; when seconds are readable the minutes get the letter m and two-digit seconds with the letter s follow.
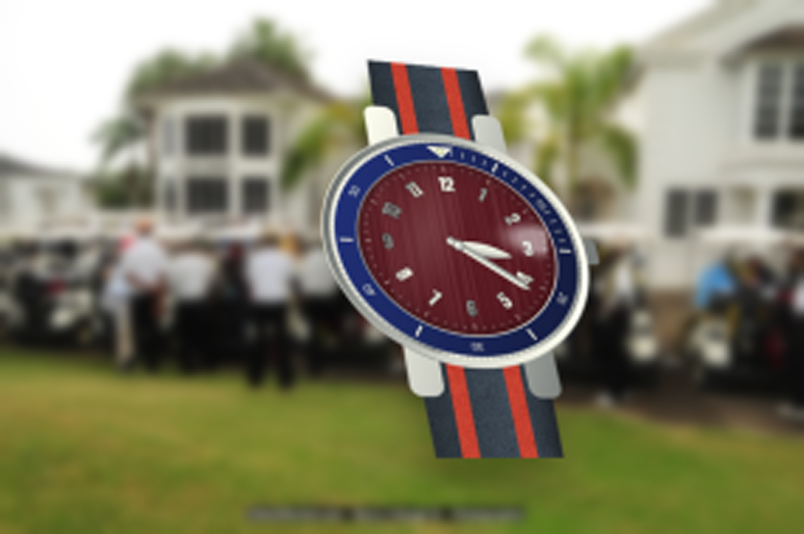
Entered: 3h21
